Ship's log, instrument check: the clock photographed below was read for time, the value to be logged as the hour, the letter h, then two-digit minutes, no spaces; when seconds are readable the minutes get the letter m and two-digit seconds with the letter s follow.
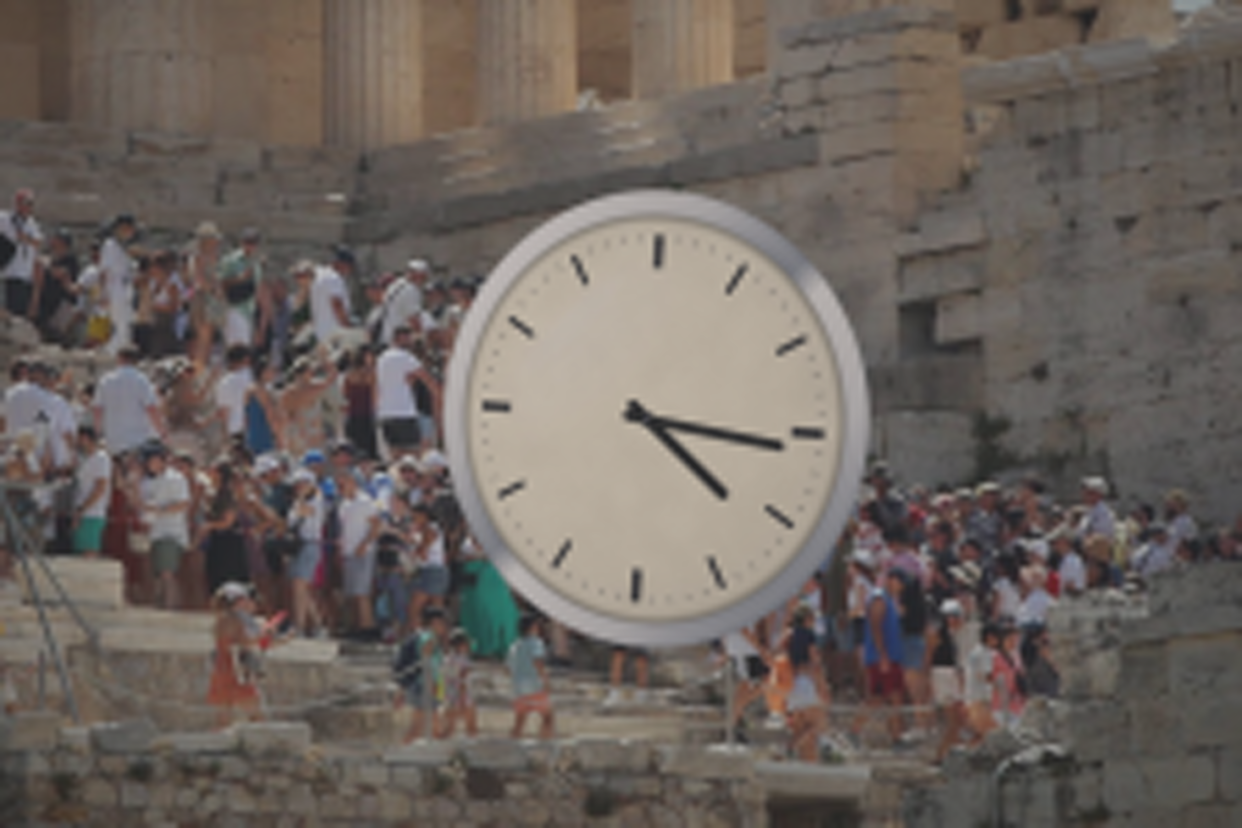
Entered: 4h16
